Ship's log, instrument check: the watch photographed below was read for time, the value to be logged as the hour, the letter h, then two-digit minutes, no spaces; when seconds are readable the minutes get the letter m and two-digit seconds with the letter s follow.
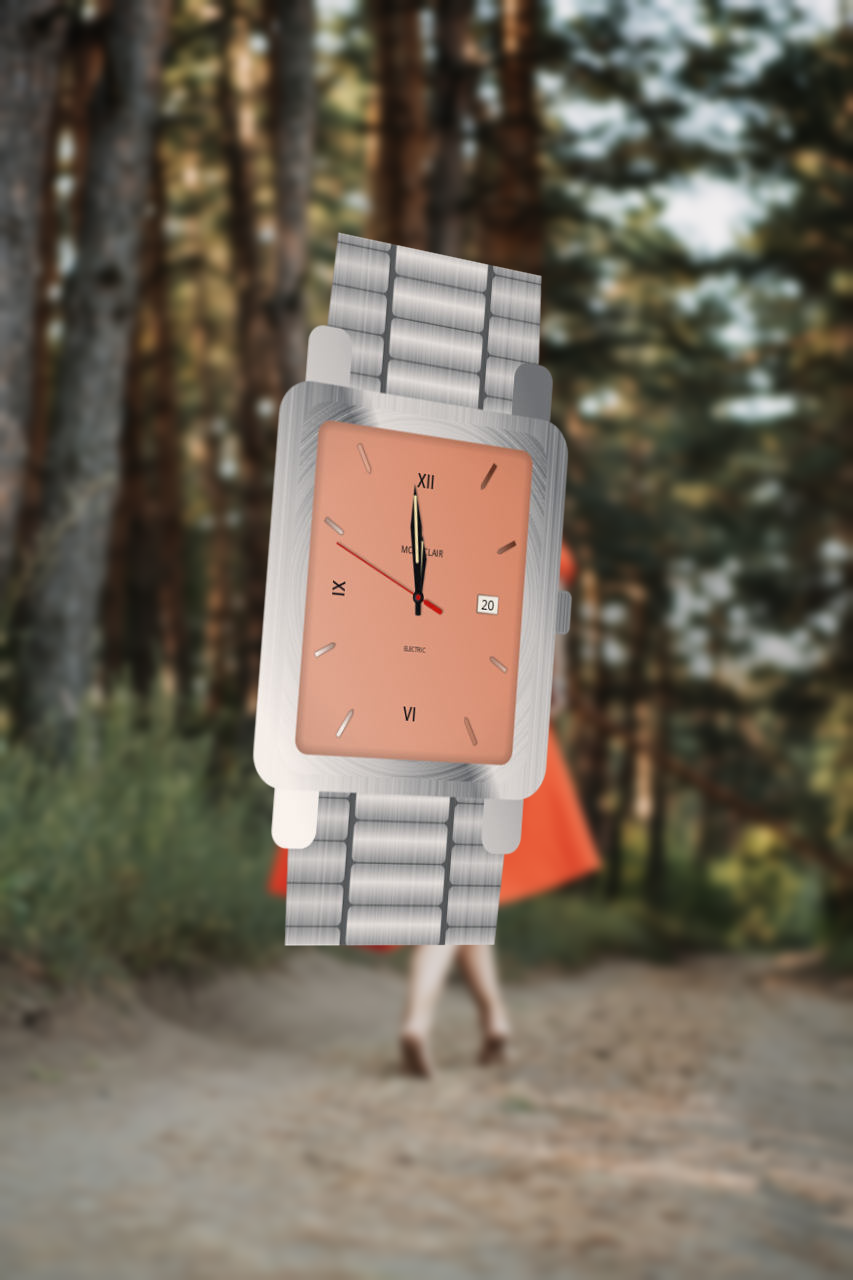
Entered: 11h58m49s
